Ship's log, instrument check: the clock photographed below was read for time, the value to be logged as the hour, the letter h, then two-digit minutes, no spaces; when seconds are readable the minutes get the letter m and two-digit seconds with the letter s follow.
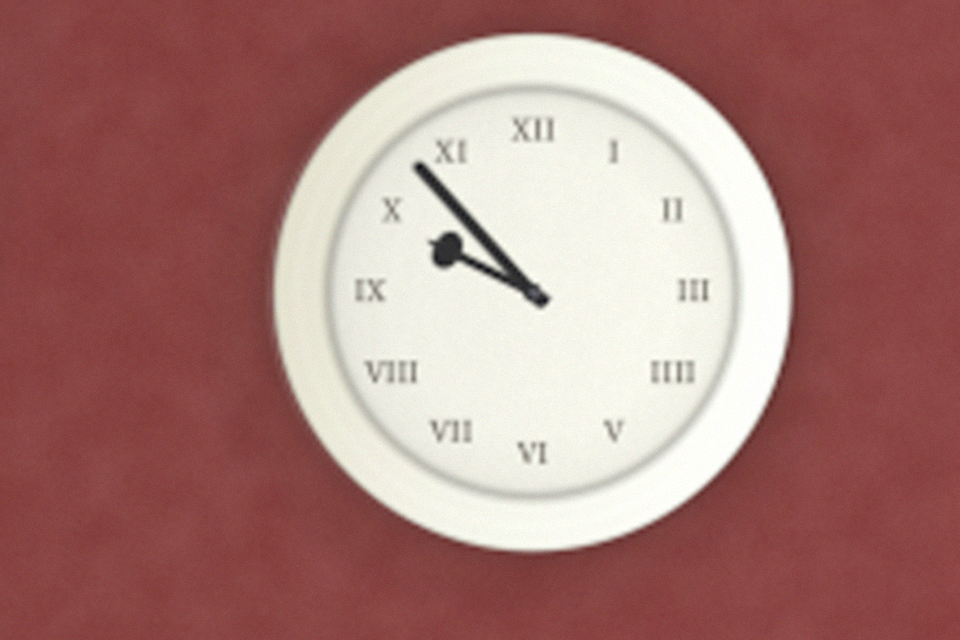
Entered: 9h53
